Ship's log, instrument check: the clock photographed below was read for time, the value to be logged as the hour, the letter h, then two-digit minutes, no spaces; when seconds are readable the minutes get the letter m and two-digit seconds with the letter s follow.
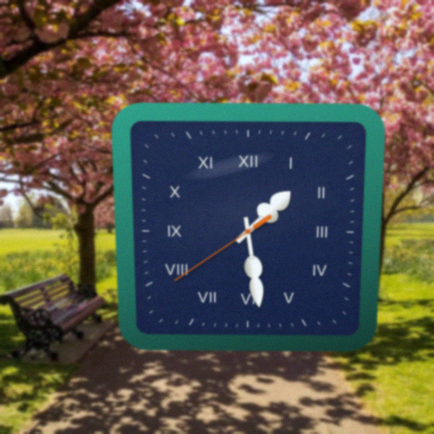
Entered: 1h28m39s
